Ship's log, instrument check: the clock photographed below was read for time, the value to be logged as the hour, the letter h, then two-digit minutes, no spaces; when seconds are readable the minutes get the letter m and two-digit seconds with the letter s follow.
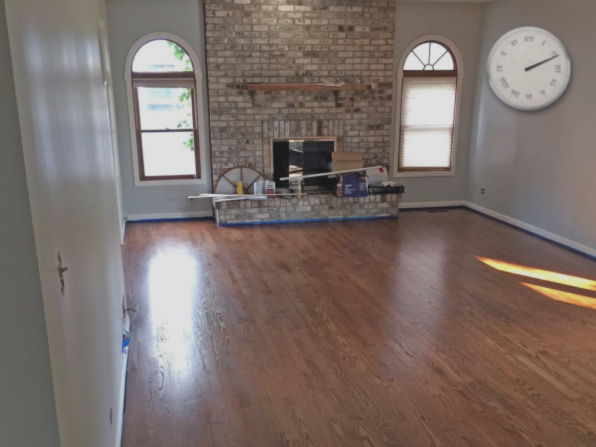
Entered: 2h11
